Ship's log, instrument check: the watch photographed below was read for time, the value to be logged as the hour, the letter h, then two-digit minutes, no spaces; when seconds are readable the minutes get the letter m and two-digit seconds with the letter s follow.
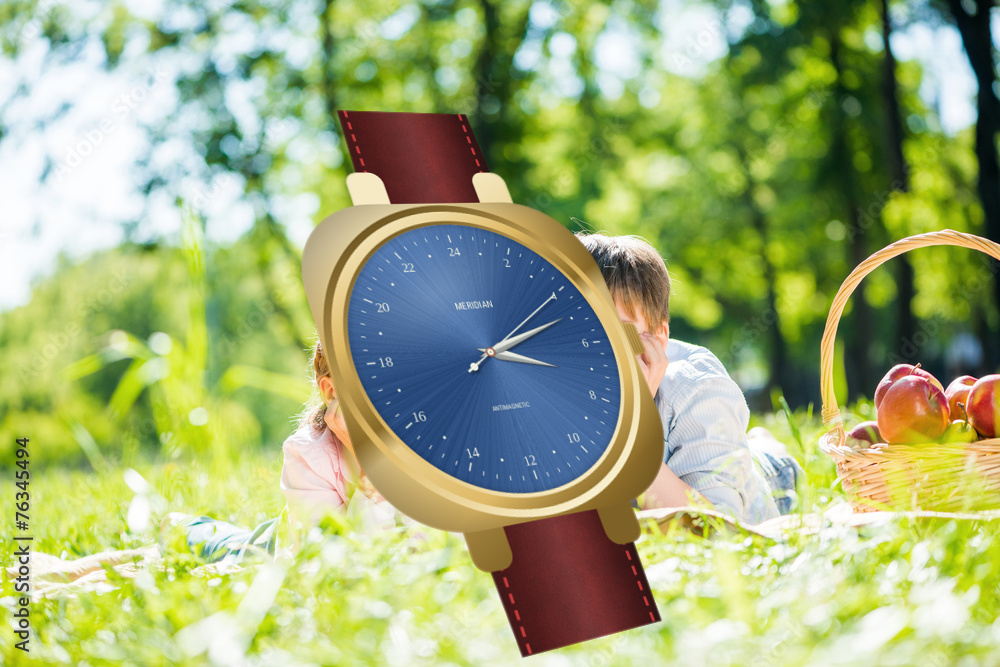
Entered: 7h12m10s
